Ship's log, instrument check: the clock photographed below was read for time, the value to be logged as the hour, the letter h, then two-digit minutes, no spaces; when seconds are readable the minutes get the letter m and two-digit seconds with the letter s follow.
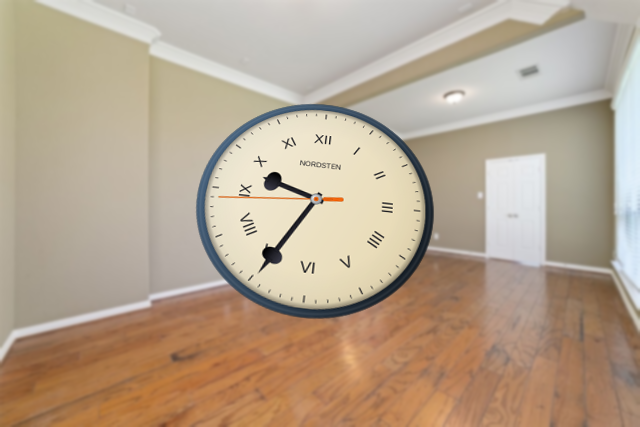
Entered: 9h34m44s
